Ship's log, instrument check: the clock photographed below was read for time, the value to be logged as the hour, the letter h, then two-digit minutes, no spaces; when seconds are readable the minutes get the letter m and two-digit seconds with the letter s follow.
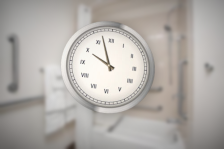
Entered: 9h57
